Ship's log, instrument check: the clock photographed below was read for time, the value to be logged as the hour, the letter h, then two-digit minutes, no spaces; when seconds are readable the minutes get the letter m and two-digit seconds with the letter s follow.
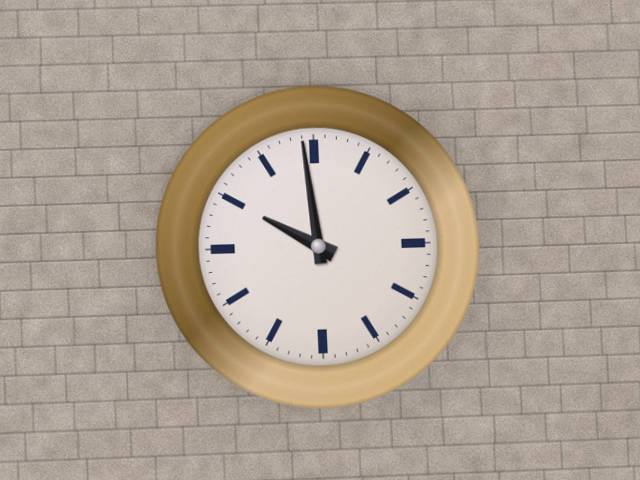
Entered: 9h59
